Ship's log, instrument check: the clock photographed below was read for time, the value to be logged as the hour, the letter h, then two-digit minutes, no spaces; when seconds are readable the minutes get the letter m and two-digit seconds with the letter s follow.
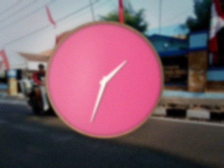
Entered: 1h33
